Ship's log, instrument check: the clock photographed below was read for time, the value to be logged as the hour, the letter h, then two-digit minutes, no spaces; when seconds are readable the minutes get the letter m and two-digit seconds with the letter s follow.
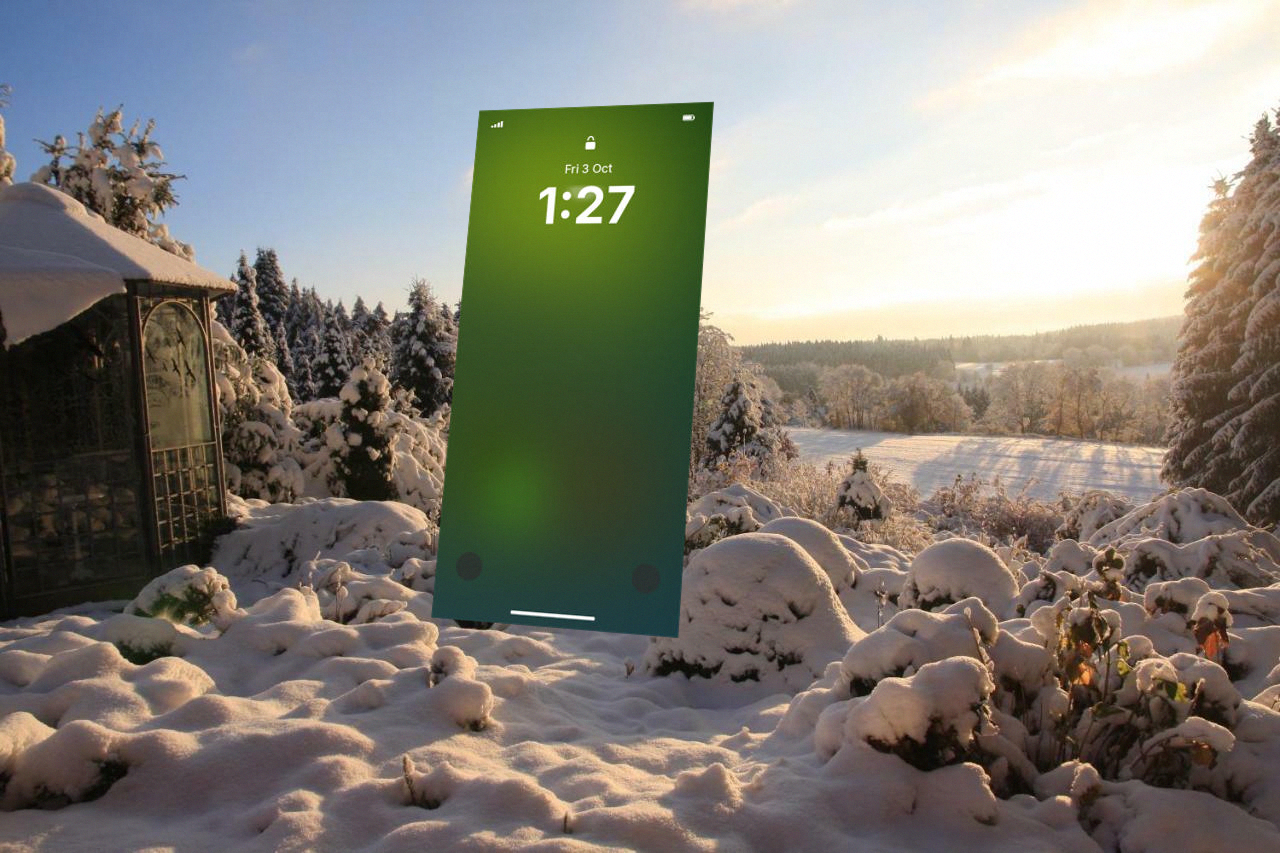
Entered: 1h27
